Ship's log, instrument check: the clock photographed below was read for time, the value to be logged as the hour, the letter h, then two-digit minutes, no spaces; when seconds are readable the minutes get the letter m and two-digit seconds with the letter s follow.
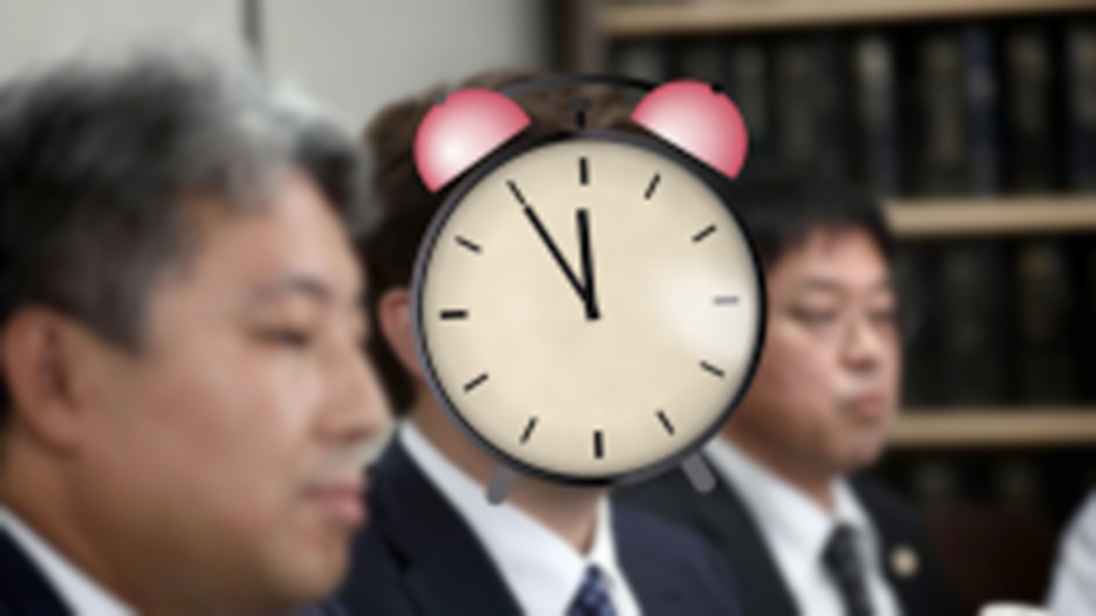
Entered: 11h55
